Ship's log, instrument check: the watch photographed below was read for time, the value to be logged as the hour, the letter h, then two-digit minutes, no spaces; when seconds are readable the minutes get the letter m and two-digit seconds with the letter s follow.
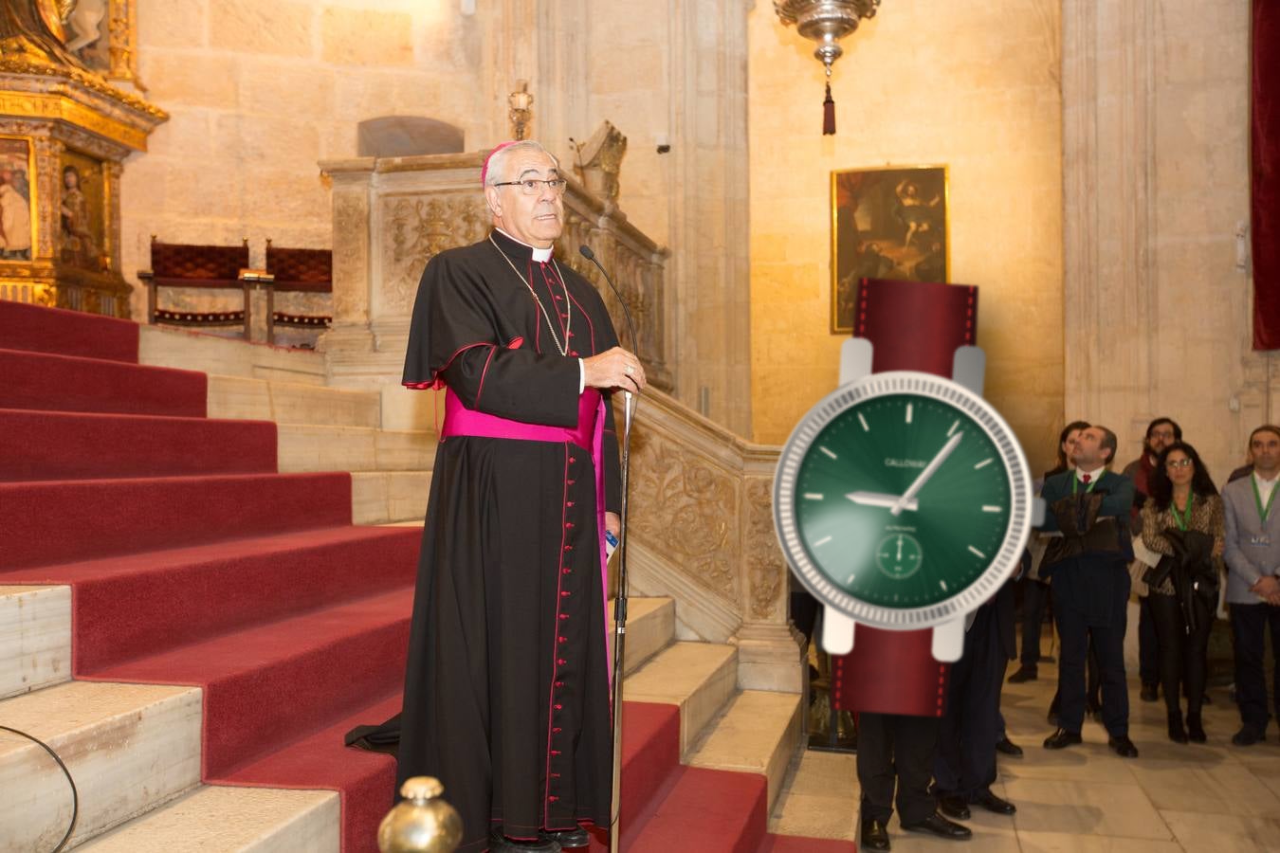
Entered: 9h06
